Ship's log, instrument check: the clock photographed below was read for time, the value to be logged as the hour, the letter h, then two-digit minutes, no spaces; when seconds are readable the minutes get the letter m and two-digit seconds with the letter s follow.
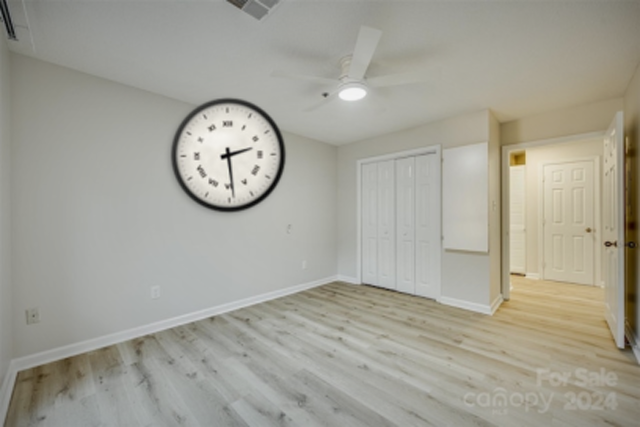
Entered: 2h29
